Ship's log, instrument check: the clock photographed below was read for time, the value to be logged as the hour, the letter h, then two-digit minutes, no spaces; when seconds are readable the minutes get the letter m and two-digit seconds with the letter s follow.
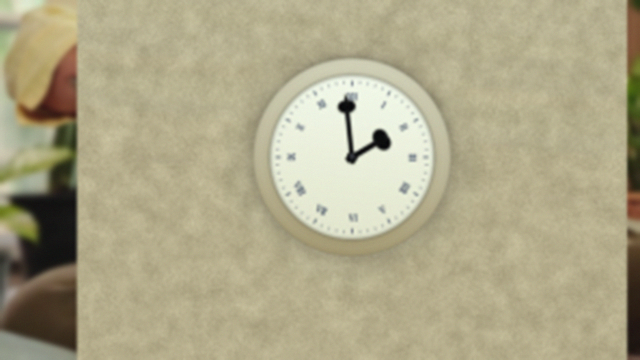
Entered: 1h59
